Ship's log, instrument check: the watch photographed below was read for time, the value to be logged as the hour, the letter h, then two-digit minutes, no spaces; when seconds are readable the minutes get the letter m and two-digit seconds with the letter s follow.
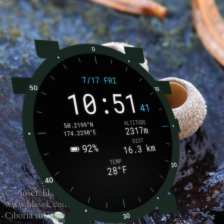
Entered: 10h51m41s
